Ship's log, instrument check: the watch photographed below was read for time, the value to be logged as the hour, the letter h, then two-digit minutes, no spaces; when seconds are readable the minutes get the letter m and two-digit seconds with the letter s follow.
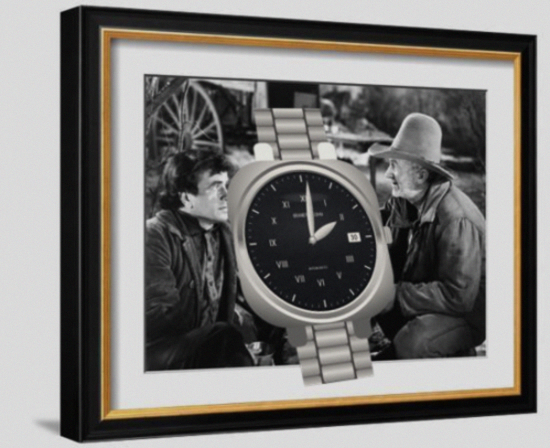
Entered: 2h01
